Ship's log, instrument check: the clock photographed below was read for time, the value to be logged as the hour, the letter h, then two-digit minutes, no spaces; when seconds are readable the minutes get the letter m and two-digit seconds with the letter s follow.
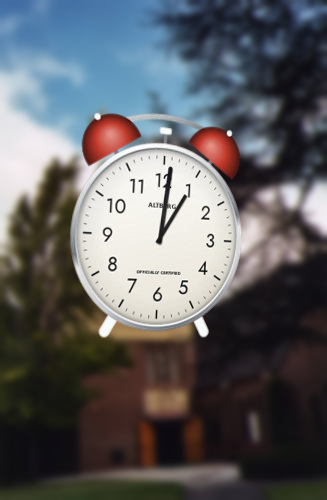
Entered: 1h01
